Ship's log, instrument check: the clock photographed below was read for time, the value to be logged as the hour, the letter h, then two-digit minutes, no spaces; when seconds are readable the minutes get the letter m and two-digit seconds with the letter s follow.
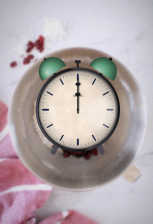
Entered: 12h00
